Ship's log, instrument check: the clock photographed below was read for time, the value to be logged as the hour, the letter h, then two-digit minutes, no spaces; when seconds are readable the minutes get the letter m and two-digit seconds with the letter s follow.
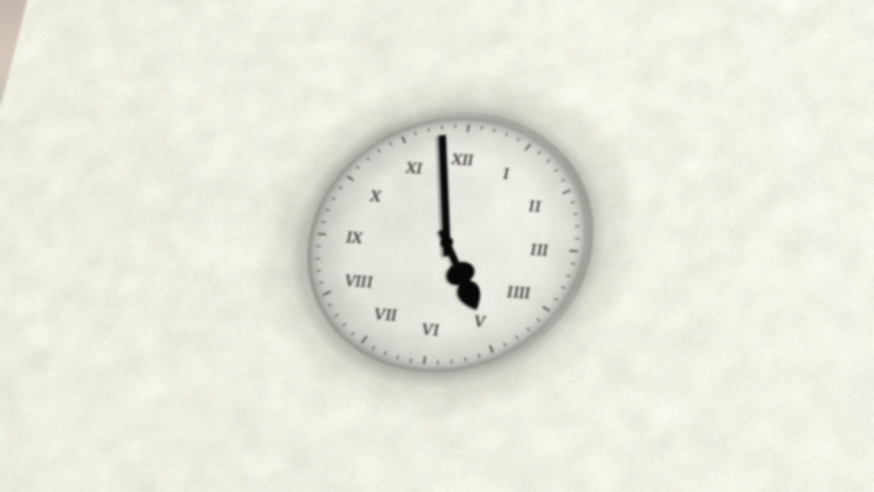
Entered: 4h58
